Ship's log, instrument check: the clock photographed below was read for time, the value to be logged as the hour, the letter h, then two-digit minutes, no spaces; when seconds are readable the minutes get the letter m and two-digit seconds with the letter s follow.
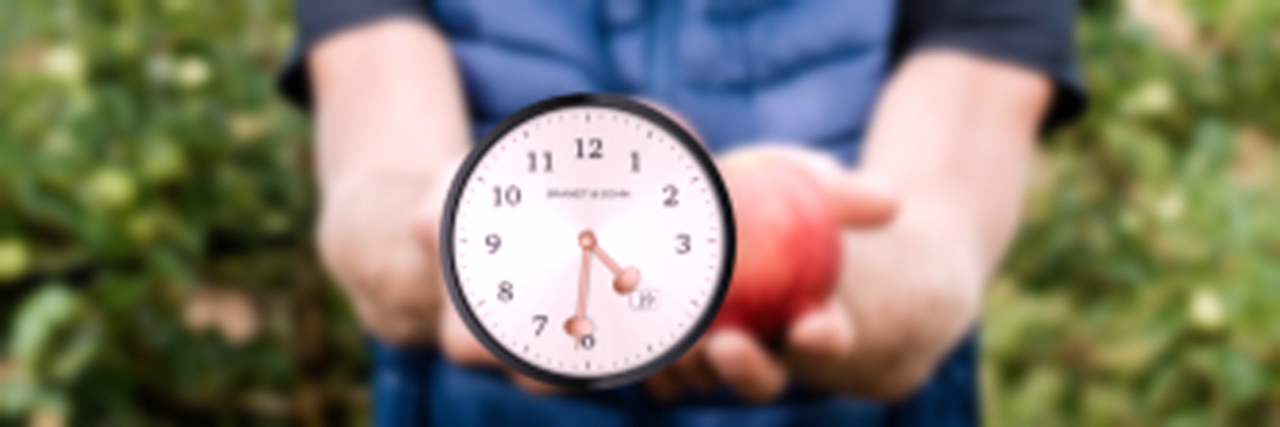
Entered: 4h31
